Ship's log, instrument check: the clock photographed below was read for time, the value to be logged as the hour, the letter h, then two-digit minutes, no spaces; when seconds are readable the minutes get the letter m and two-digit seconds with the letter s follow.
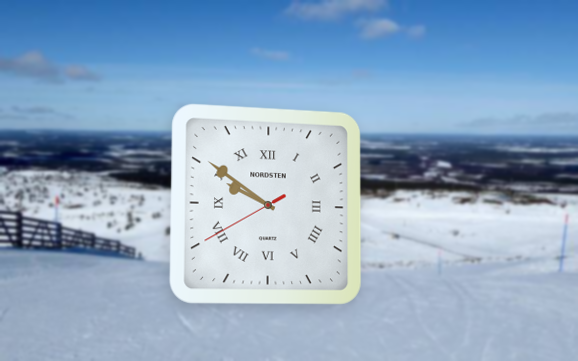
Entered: 9h50m40s
